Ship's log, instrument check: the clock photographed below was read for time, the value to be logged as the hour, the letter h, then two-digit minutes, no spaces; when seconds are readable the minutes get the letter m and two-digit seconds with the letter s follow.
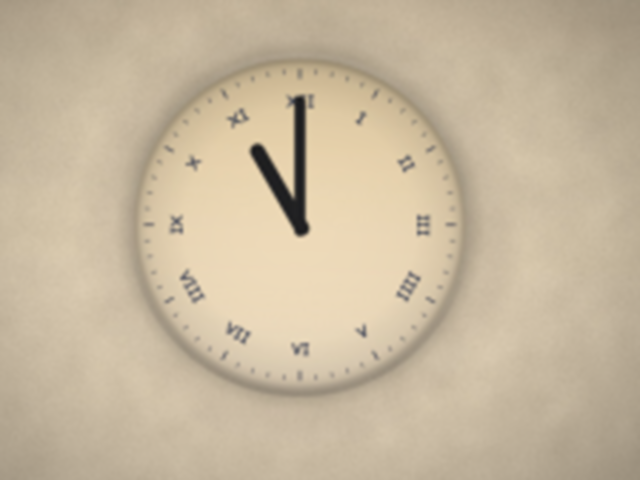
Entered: 11h00
